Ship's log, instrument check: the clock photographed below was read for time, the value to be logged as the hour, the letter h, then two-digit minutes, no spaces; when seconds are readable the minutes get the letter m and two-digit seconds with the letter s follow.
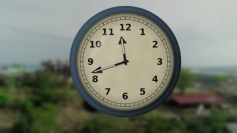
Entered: 11h42
